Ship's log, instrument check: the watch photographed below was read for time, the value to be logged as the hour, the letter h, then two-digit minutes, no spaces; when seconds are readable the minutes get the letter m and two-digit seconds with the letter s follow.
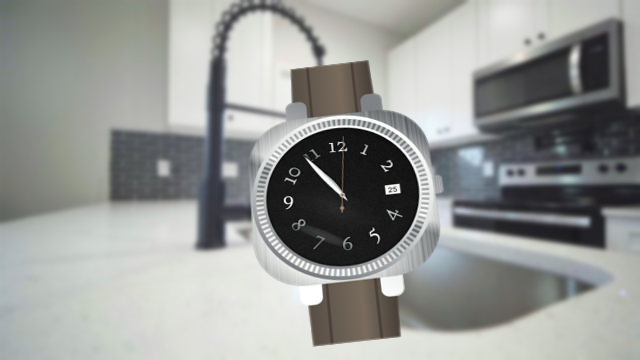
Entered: 10h54m01s
